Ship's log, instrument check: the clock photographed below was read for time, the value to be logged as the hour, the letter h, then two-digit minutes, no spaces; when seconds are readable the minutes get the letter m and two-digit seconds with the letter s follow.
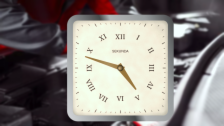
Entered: 4h48
